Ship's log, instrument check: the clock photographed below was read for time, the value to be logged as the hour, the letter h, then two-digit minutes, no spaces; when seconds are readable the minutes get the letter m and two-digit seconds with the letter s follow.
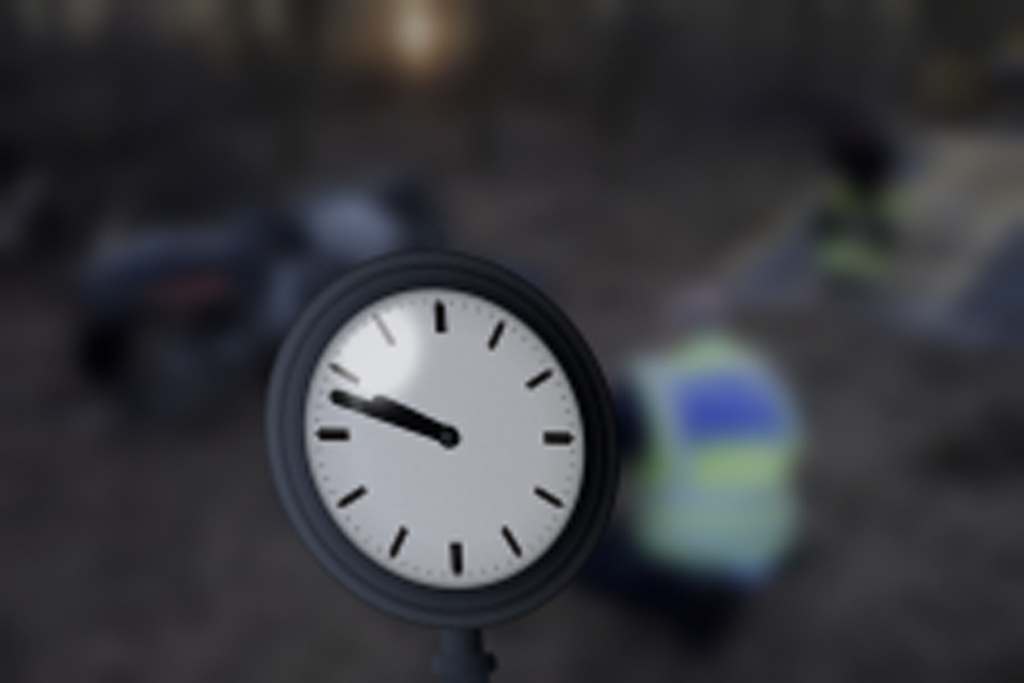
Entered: 9h48
